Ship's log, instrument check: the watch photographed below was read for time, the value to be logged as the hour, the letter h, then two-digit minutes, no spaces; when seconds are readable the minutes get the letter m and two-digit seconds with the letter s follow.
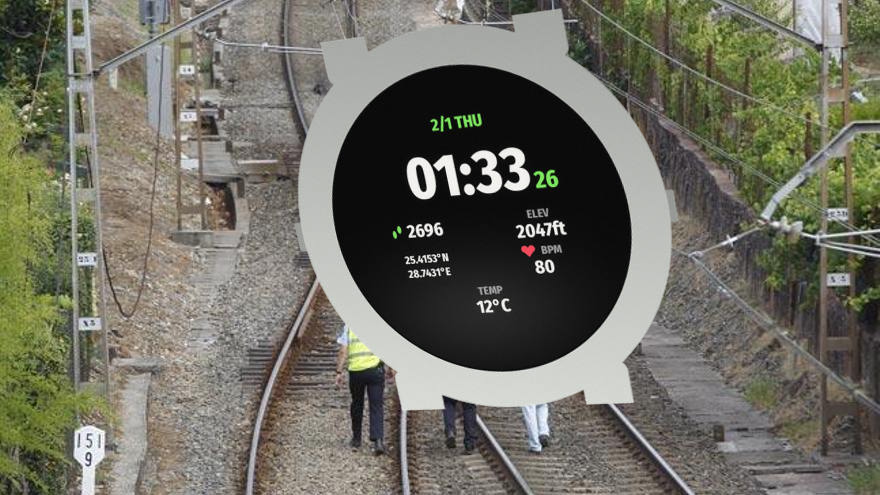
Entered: 1h33m26s
